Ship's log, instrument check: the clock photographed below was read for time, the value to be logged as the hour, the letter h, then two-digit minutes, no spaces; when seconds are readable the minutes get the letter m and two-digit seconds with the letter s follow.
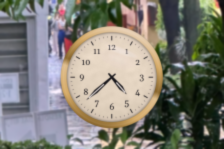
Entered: 4h38
